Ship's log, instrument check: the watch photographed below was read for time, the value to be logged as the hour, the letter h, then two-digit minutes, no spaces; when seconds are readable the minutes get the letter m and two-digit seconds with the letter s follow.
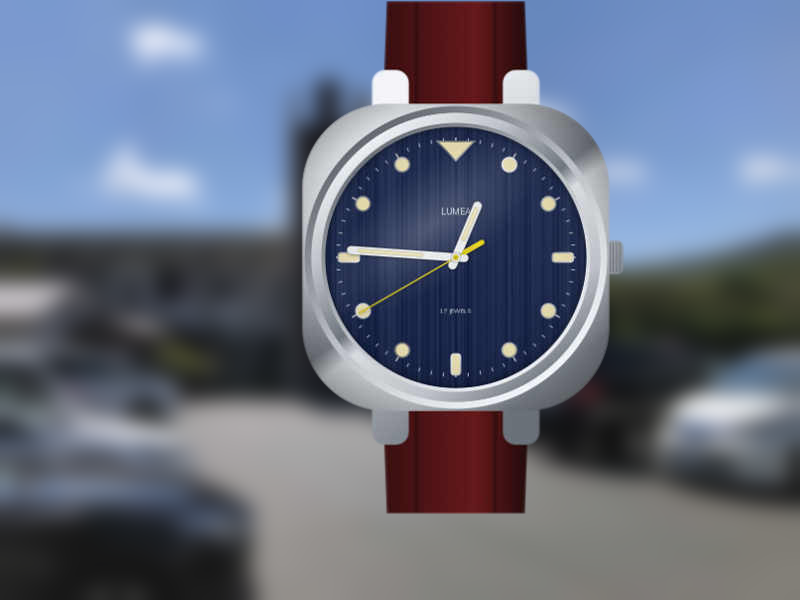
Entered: 12h45m40s
